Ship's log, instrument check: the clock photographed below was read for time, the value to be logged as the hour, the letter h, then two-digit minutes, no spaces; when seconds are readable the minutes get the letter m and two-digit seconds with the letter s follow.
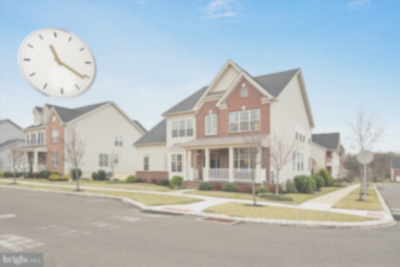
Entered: 11h21
